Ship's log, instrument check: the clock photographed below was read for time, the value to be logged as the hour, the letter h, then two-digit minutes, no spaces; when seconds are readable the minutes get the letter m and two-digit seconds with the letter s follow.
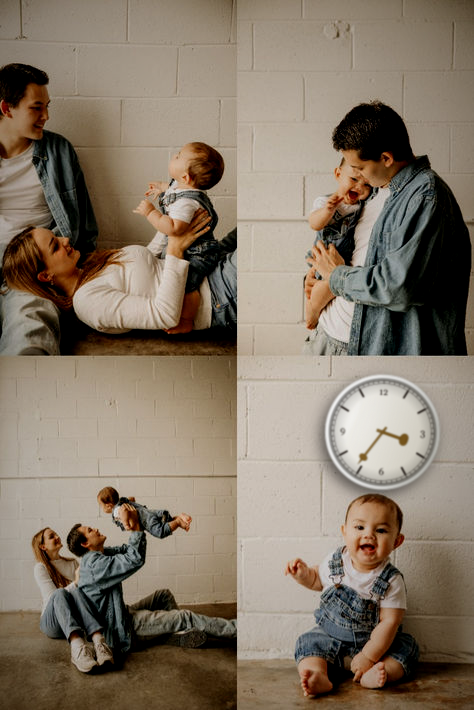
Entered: 3h36
